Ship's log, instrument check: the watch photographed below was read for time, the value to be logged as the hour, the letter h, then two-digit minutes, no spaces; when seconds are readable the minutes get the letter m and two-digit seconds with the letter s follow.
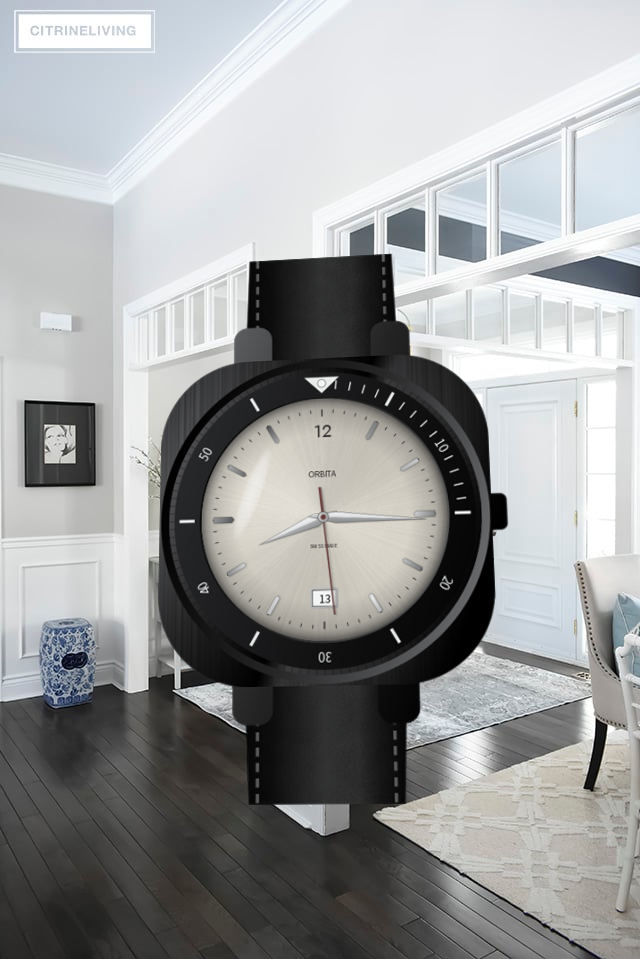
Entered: 8h15m29s
